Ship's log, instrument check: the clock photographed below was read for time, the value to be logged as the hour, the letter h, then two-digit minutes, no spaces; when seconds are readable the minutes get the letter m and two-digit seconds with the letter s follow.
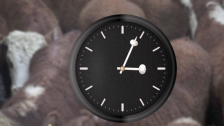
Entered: 3h04
